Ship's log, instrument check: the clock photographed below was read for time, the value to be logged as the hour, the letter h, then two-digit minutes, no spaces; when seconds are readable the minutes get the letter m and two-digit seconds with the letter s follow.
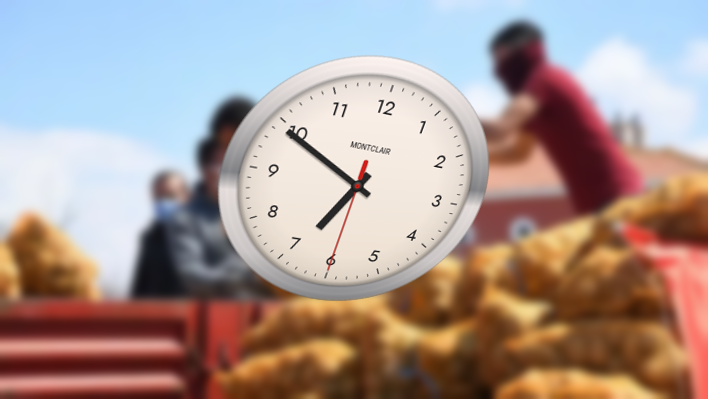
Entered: 6h49m30s
